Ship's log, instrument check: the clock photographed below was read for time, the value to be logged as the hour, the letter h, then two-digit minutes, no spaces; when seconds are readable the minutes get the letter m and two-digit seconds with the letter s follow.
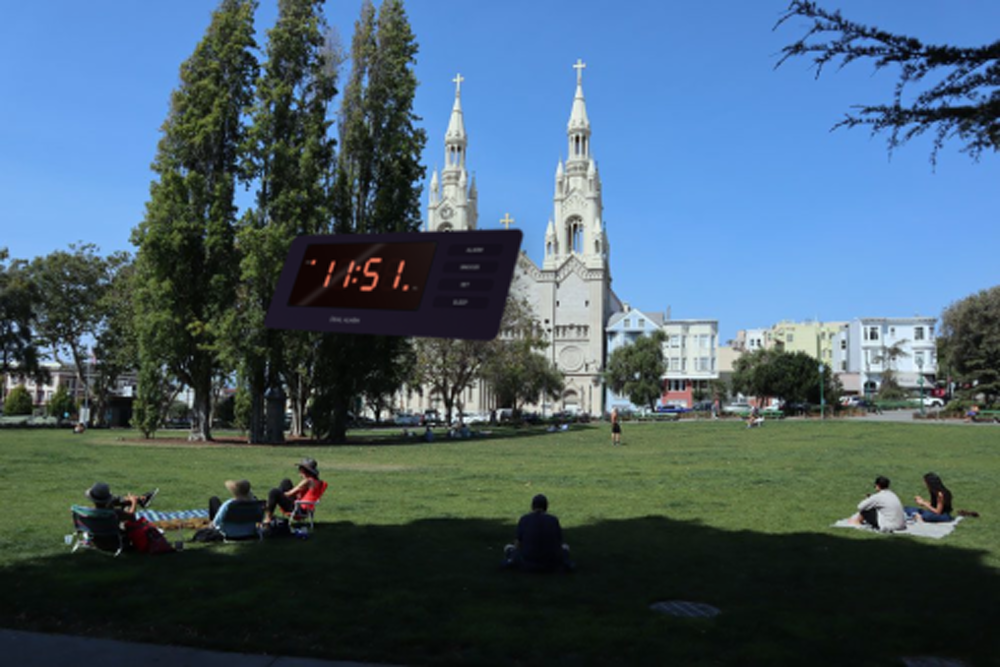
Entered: 11h51
